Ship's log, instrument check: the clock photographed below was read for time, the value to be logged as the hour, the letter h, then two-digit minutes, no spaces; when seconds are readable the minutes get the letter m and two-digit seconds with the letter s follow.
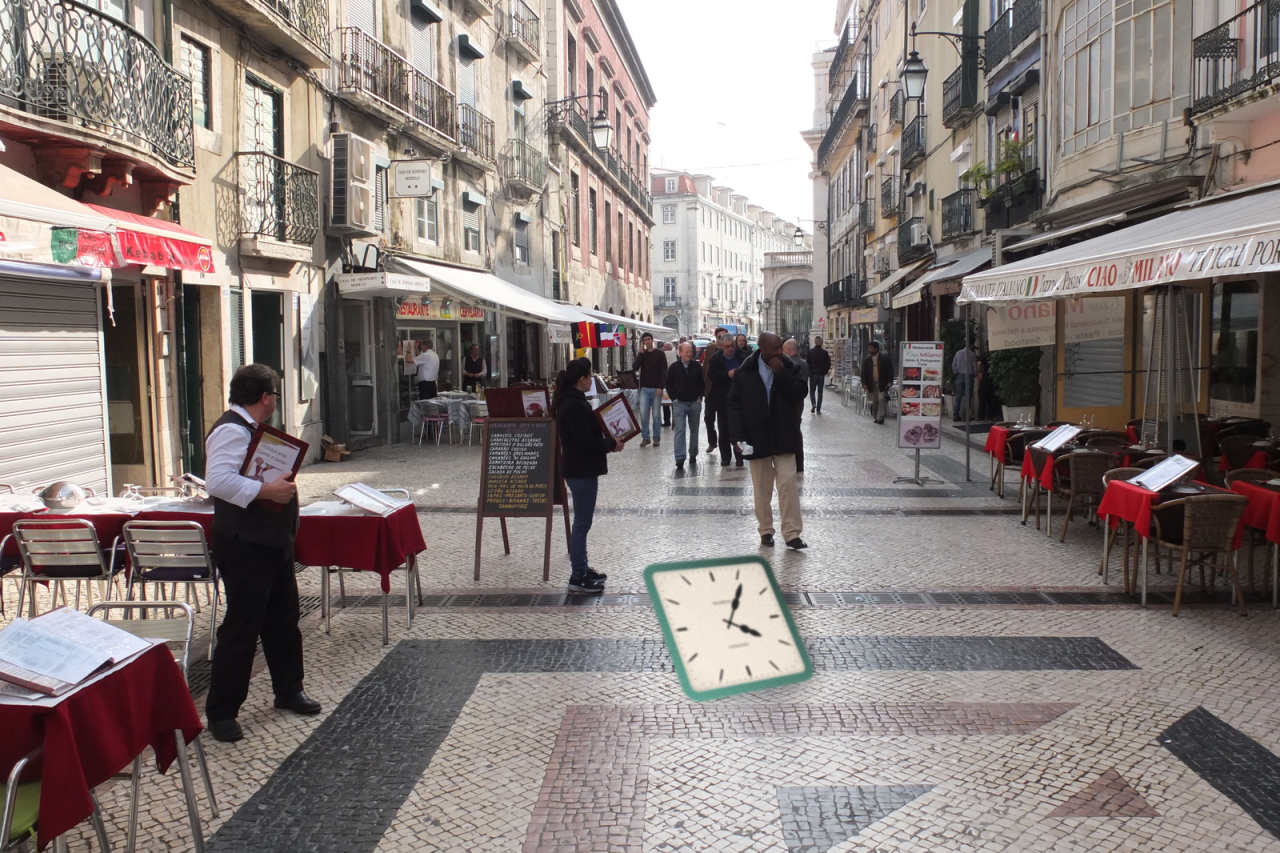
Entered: 4h06
